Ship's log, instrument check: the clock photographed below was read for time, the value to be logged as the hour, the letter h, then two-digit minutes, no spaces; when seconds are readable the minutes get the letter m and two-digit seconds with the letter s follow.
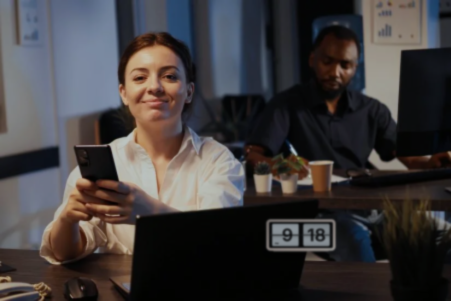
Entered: 9h18
